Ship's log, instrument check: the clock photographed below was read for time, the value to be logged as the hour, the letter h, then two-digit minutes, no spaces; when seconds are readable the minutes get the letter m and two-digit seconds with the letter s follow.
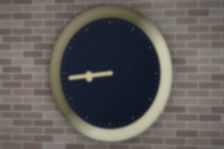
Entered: 8h44
